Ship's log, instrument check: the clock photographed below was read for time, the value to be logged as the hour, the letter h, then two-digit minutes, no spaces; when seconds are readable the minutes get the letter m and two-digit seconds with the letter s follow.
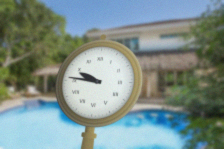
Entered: 9h46
